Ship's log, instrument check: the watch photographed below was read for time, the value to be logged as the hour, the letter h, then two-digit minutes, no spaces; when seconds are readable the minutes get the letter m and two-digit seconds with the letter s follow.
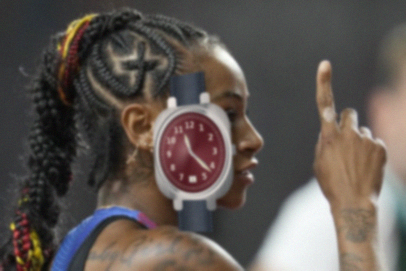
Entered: 11h22
